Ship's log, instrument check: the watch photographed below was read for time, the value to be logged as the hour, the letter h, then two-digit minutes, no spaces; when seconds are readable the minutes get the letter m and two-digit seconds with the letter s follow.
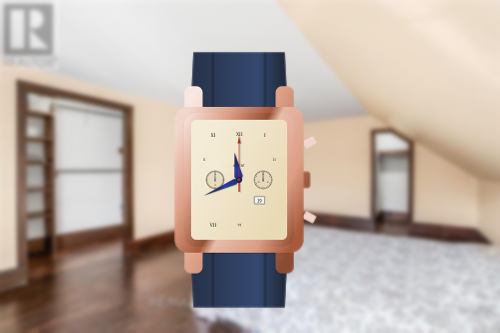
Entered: 11h41
